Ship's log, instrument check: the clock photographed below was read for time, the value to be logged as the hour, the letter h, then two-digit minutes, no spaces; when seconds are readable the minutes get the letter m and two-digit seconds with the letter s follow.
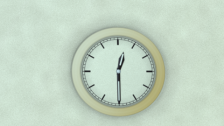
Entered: 12h30
